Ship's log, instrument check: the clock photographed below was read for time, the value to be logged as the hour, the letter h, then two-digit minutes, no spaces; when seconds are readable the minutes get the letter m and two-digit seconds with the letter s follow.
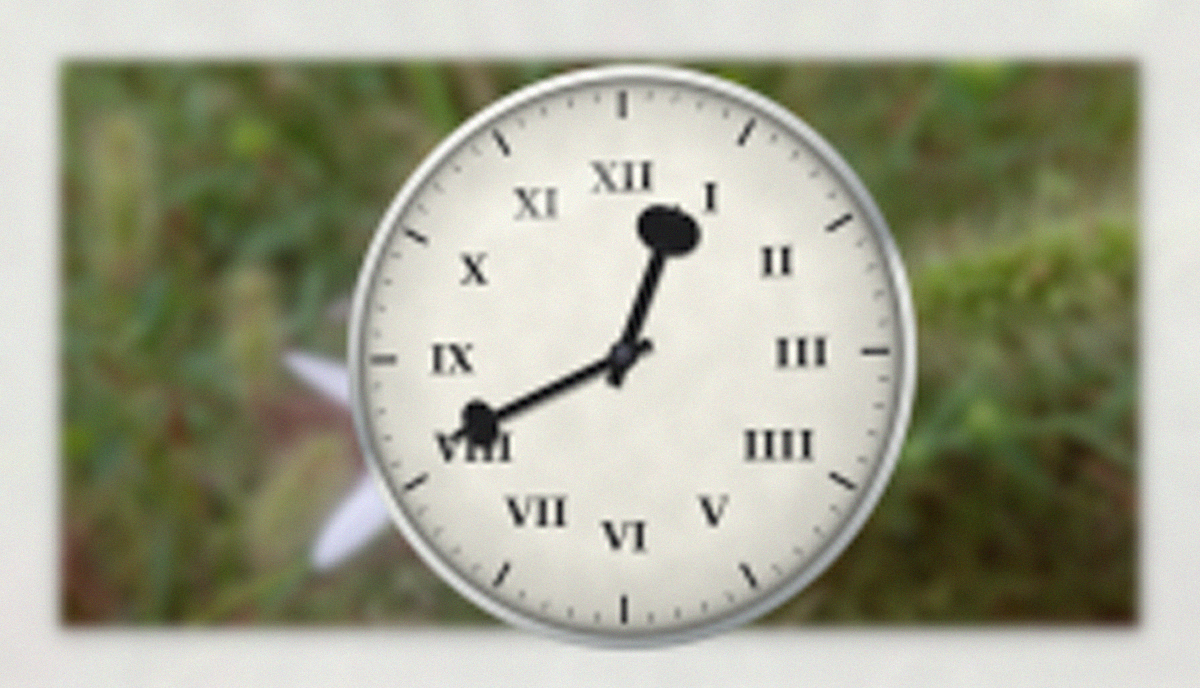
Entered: 12h41
